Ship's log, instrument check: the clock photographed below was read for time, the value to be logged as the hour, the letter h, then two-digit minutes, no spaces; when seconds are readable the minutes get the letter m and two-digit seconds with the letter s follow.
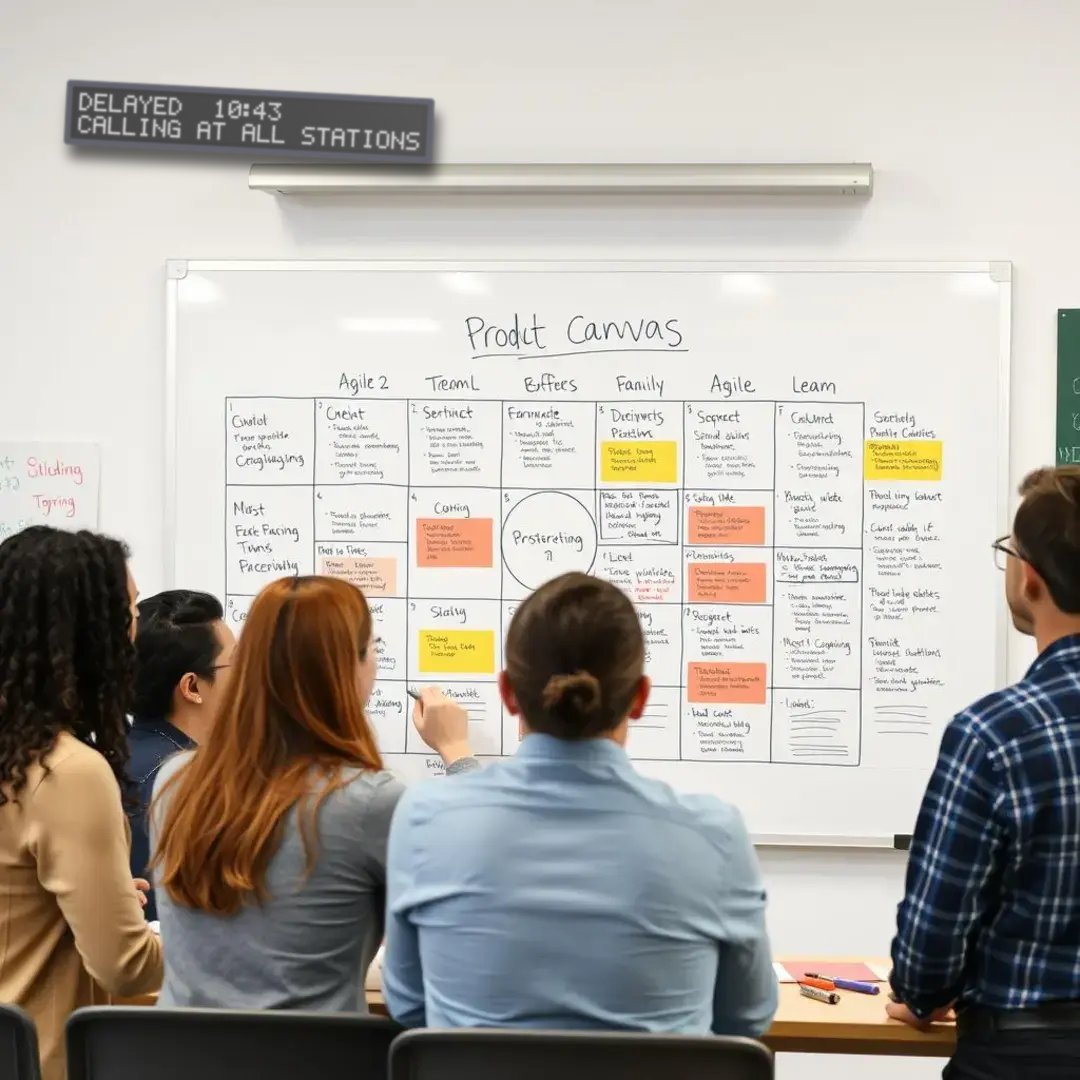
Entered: 10h43
